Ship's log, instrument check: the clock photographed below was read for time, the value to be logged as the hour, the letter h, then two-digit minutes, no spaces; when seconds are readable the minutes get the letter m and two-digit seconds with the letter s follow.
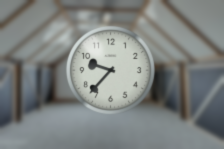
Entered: 9h37
